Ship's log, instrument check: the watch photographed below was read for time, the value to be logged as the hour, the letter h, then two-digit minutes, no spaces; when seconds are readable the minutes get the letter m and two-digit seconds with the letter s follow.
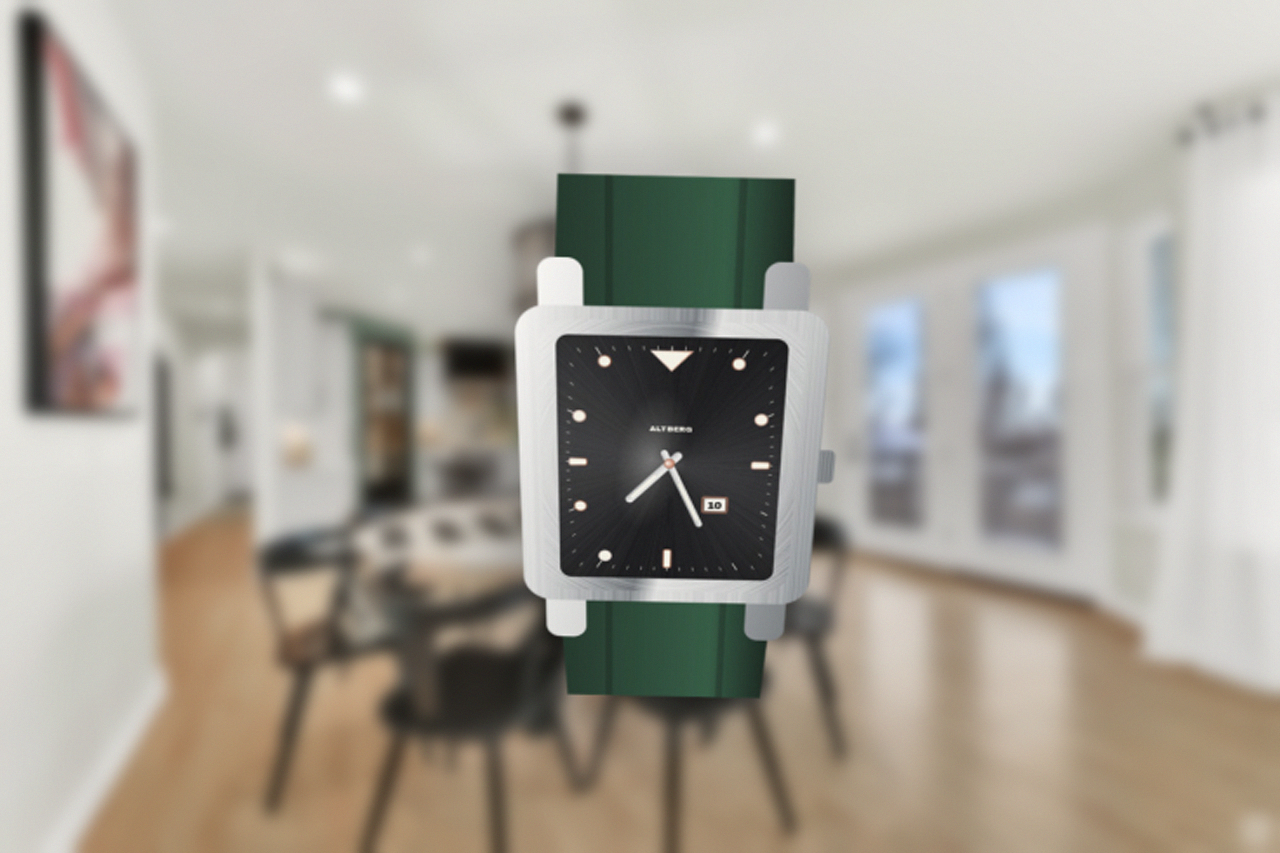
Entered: 7h26
